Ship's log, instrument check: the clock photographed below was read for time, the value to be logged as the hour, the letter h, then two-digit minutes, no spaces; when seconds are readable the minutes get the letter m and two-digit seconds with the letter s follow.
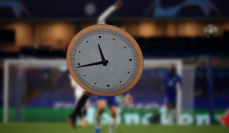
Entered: 11h44
